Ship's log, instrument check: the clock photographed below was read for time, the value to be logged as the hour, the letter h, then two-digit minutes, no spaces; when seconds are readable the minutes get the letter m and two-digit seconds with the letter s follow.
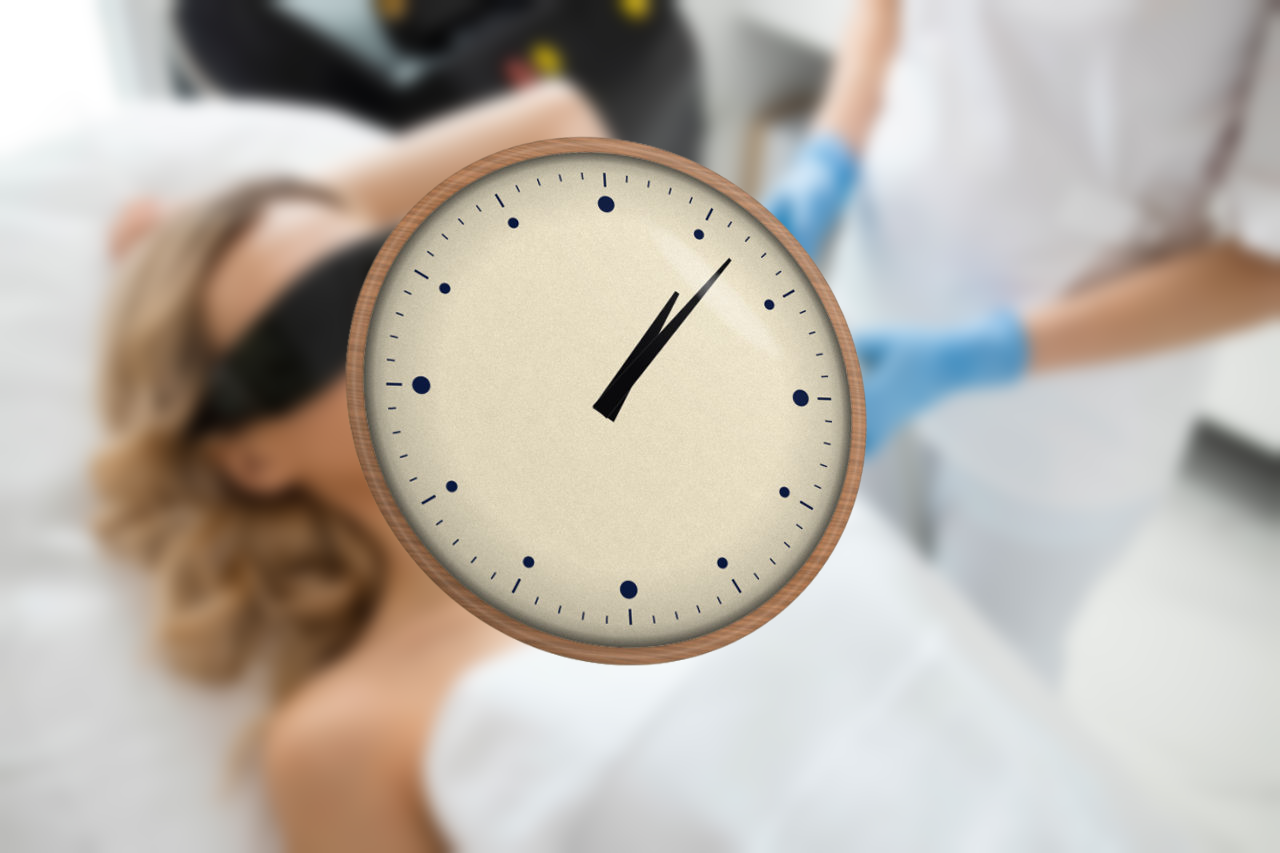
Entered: 1h07
